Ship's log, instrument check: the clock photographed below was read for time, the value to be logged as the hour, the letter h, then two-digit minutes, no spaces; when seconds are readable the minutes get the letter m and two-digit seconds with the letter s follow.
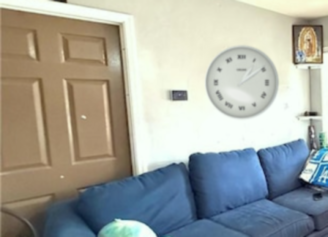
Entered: 1h09
